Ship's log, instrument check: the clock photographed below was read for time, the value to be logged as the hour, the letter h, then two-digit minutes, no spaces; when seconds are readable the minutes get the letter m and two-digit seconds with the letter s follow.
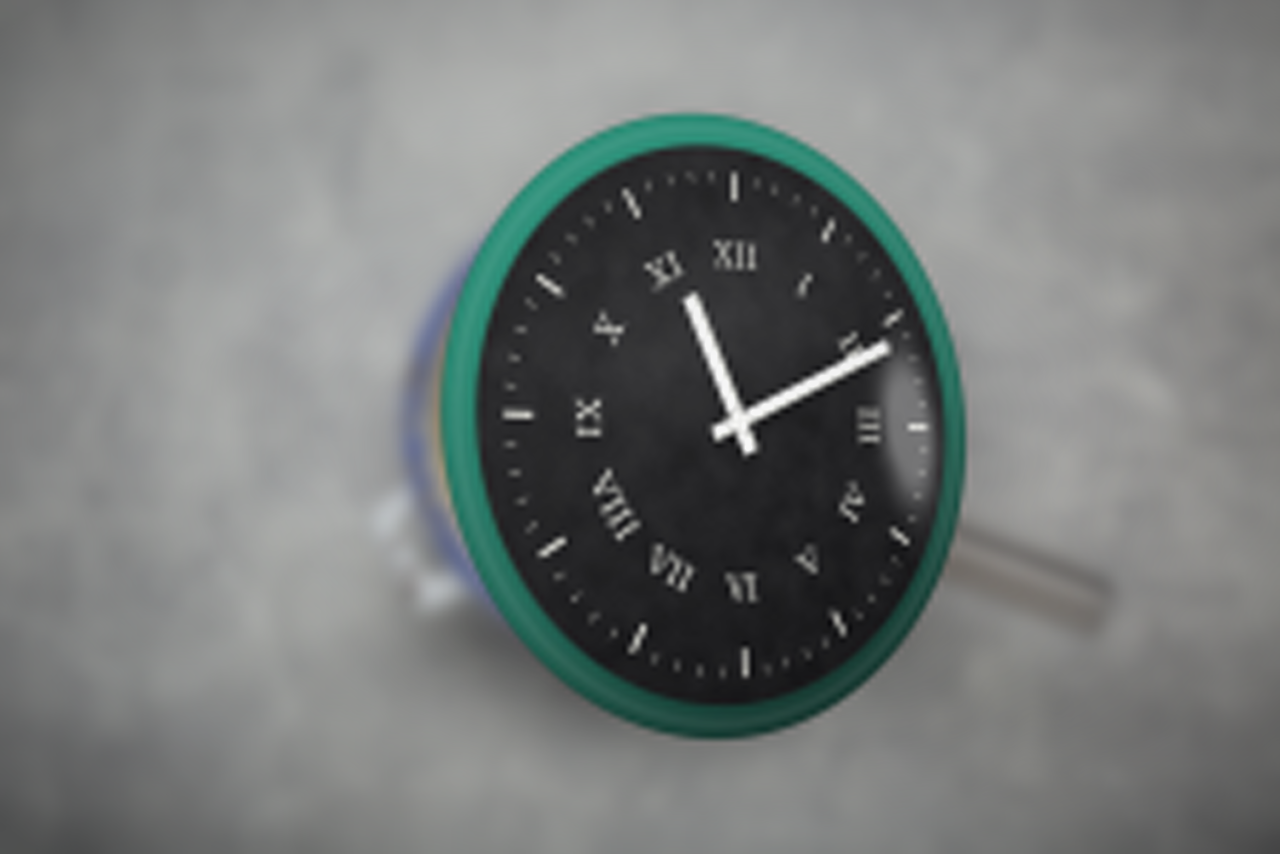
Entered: 11h11
